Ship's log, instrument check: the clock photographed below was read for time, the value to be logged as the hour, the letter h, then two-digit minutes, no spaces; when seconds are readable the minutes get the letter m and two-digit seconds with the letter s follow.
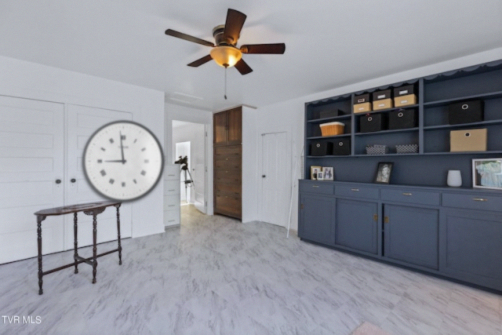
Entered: 8h59
